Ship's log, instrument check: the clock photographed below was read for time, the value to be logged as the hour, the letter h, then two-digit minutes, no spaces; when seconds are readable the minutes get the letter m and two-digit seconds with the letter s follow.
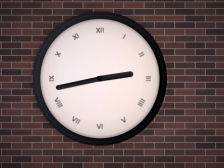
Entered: 2h43
